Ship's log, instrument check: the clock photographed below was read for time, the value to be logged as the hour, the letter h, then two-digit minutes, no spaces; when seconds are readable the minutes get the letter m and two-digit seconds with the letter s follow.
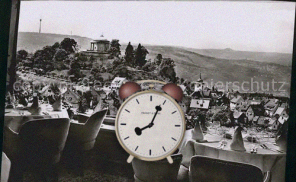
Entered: 8h04
